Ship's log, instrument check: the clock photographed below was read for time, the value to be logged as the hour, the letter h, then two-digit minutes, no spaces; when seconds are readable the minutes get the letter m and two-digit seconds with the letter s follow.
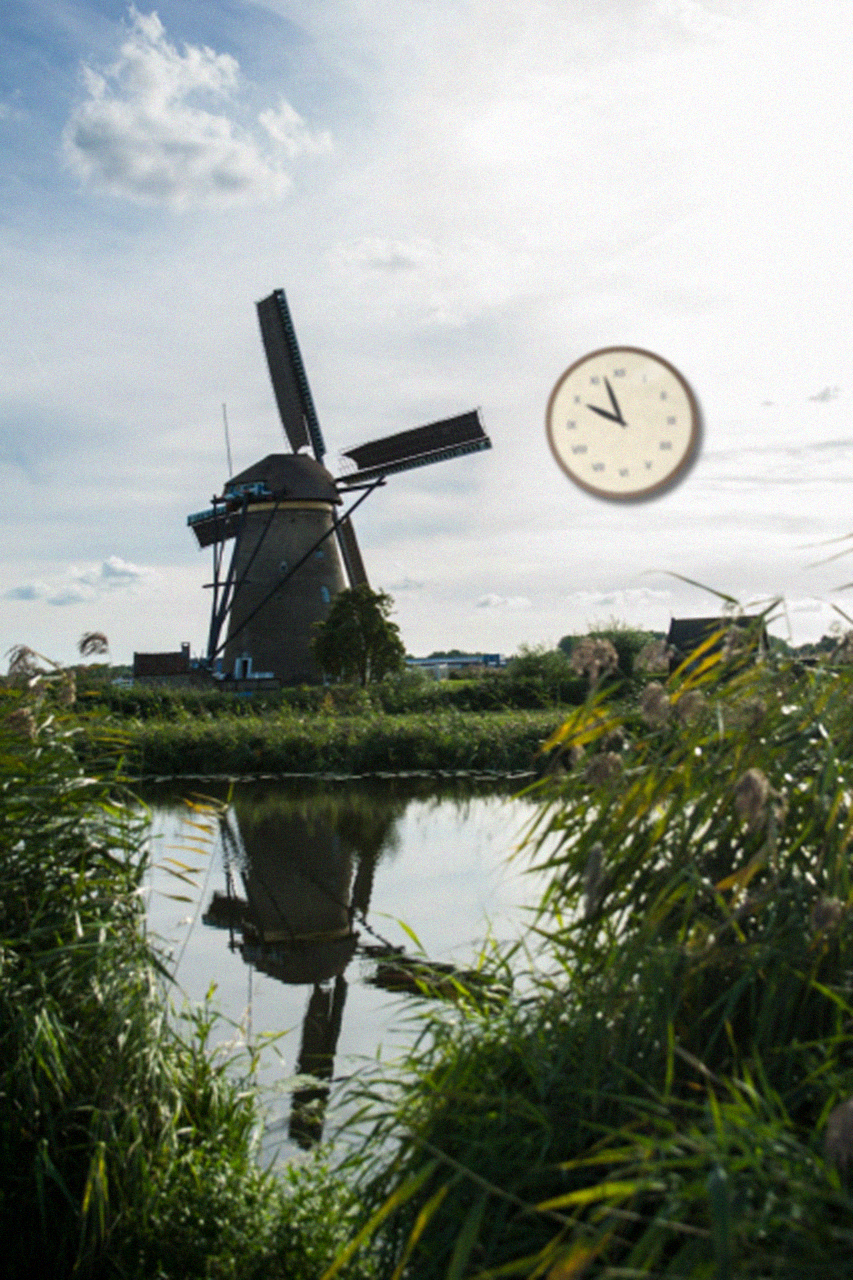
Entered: 9h57
